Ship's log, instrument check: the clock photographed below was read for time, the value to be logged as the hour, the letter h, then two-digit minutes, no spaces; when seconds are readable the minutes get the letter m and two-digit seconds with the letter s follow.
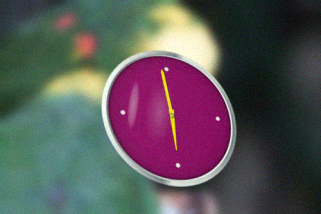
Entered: 5h59
